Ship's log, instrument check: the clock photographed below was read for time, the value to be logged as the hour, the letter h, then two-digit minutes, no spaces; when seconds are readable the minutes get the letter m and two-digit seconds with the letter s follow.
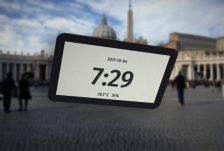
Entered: 7h29
